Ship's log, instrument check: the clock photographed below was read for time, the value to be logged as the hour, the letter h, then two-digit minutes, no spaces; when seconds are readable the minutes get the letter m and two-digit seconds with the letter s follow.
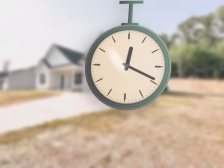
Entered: 12h19
